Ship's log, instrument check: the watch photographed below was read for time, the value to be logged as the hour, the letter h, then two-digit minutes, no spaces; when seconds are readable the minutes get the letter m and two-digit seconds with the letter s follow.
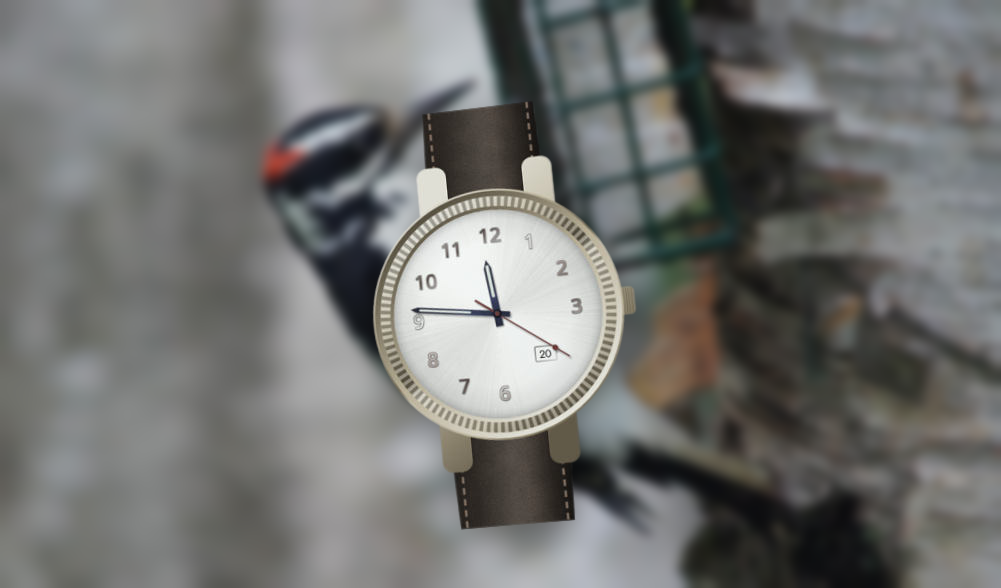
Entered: 11h46m21s
